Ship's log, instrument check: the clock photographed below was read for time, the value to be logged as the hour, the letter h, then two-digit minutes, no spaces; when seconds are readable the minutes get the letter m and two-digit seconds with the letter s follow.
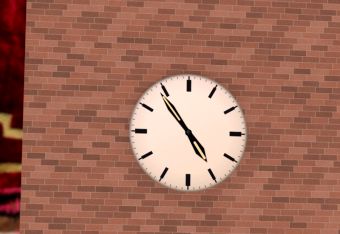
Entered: 4h54
